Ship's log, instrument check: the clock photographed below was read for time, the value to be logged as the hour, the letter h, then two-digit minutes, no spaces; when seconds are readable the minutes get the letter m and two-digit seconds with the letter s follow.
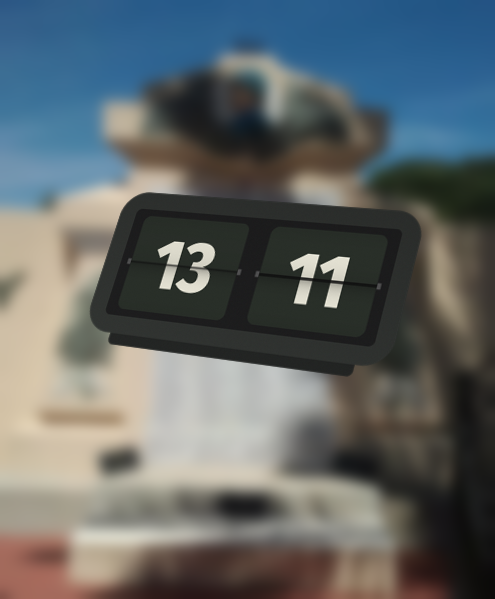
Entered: 13h11
